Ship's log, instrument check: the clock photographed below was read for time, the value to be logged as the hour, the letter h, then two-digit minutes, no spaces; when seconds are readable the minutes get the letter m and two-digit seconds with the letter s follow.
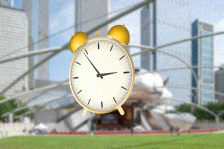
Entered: 2h54
